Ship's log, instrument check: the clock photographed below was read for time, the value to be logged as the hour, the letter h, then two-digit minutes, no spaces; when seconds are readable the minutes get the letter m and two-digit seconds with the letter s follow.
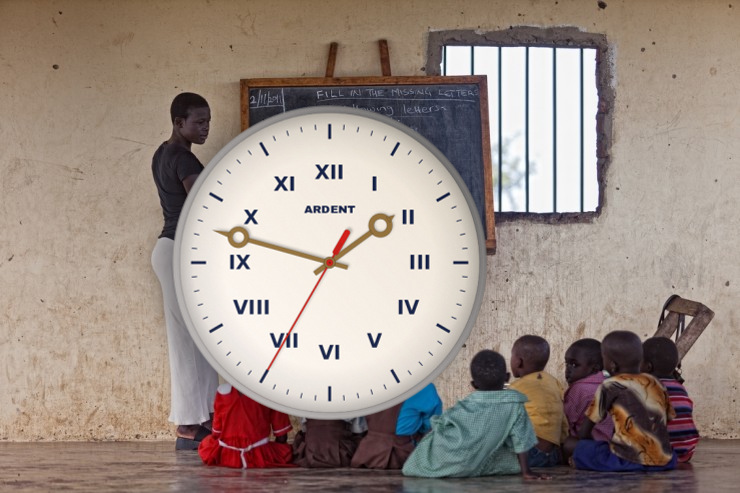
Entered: 1h47m35s
